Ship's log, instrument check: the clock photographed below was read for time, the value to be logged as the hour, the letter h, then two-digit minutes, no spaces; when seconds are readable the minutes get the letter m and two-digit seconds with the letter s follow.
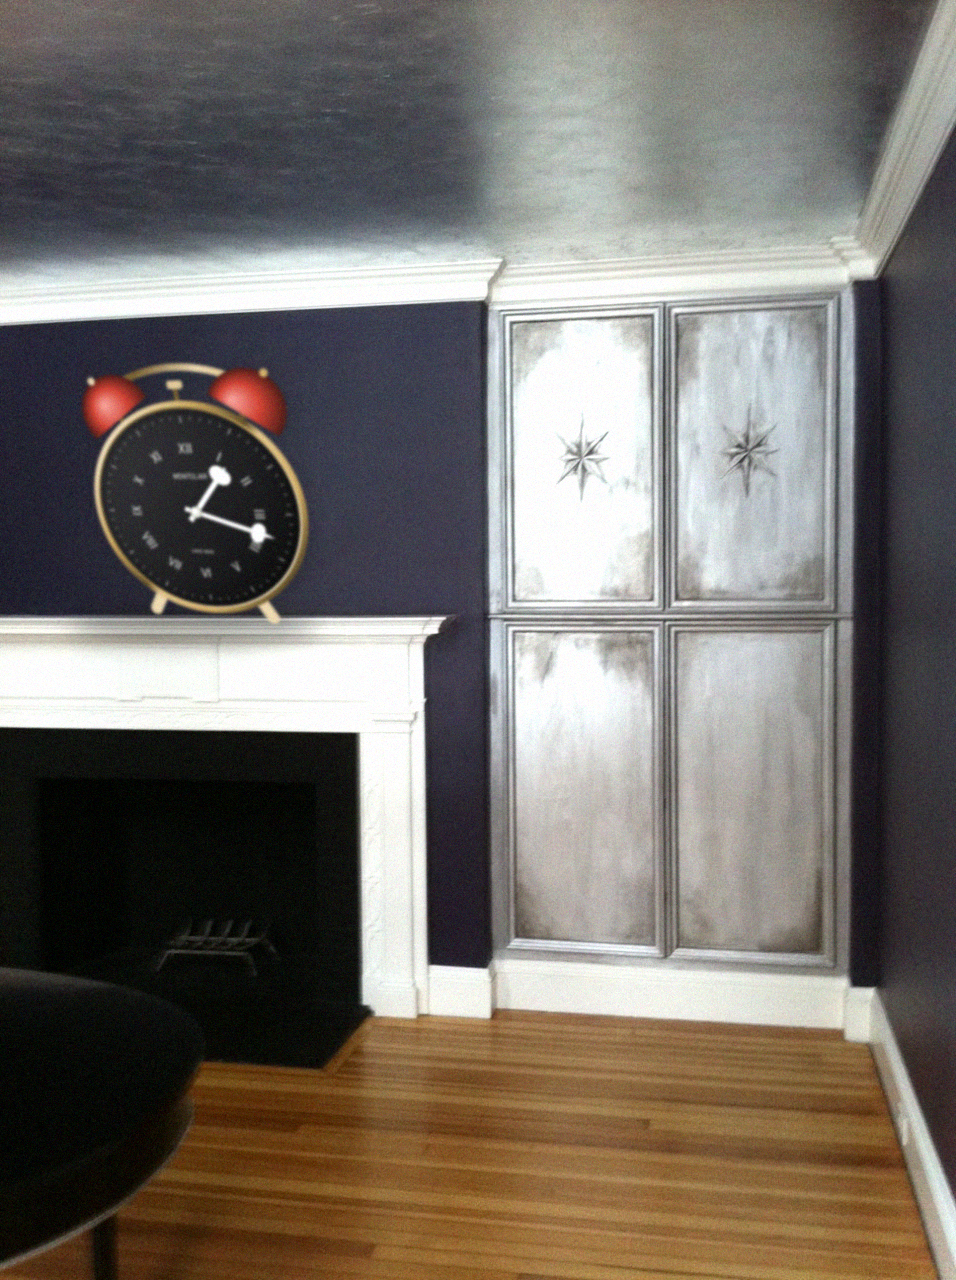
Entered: 1h18
